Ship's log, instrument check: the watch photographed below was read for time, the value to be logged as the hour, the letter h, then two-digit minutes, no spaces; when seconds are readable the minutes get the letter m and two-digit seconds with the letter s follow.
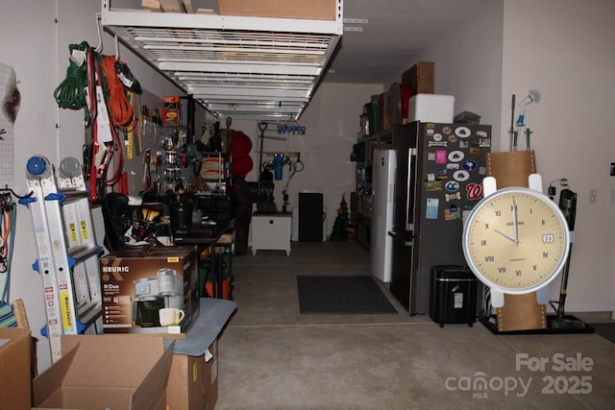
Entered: 10h00
